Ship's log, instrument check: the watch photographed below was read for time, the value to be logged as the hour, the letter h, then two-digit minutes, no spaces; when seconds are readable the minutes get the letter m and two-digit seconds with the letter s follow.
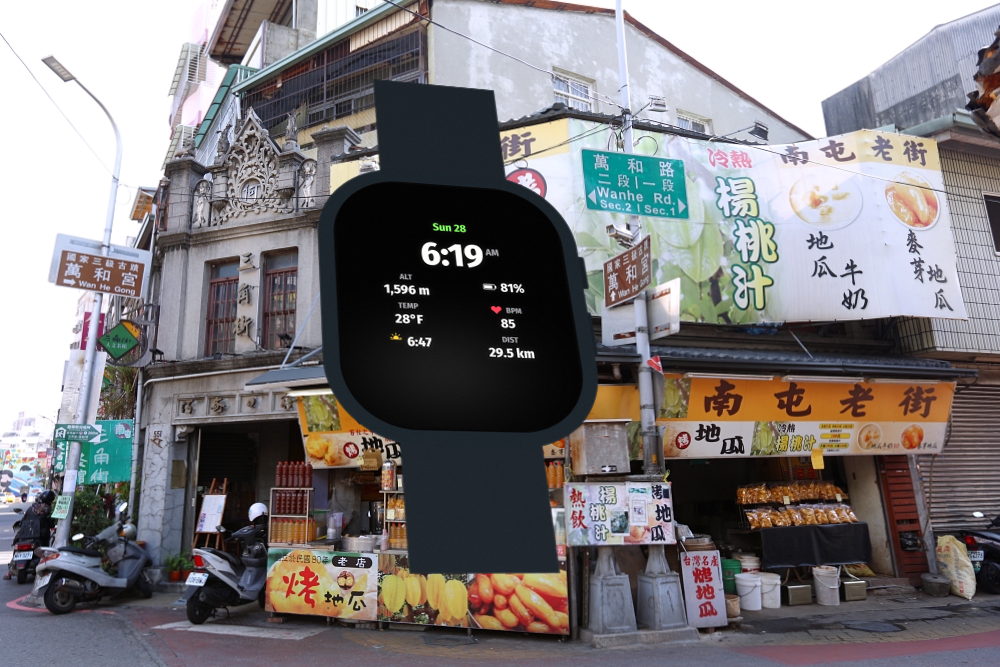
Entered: 6h19
